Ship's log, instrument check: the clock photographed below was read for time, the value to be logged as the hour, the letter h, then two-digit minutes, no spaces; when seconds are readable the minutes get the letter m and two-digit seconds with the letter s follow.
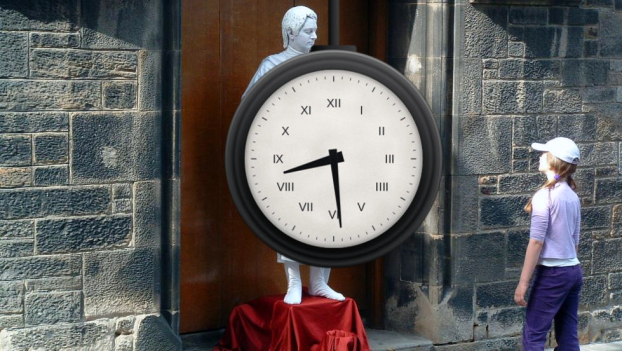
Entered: 8h29
